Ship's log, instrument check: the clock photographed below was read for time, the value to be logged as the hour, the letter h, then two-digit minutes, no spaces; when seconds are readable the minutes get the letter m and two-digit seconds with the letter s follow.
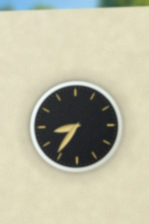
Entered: 8h36
